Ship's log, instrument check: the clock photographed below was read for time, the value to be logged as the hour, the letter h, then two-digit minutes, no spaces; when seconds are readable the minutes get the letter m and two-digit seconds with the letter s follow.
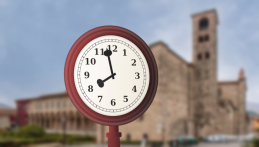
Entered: 7h58
